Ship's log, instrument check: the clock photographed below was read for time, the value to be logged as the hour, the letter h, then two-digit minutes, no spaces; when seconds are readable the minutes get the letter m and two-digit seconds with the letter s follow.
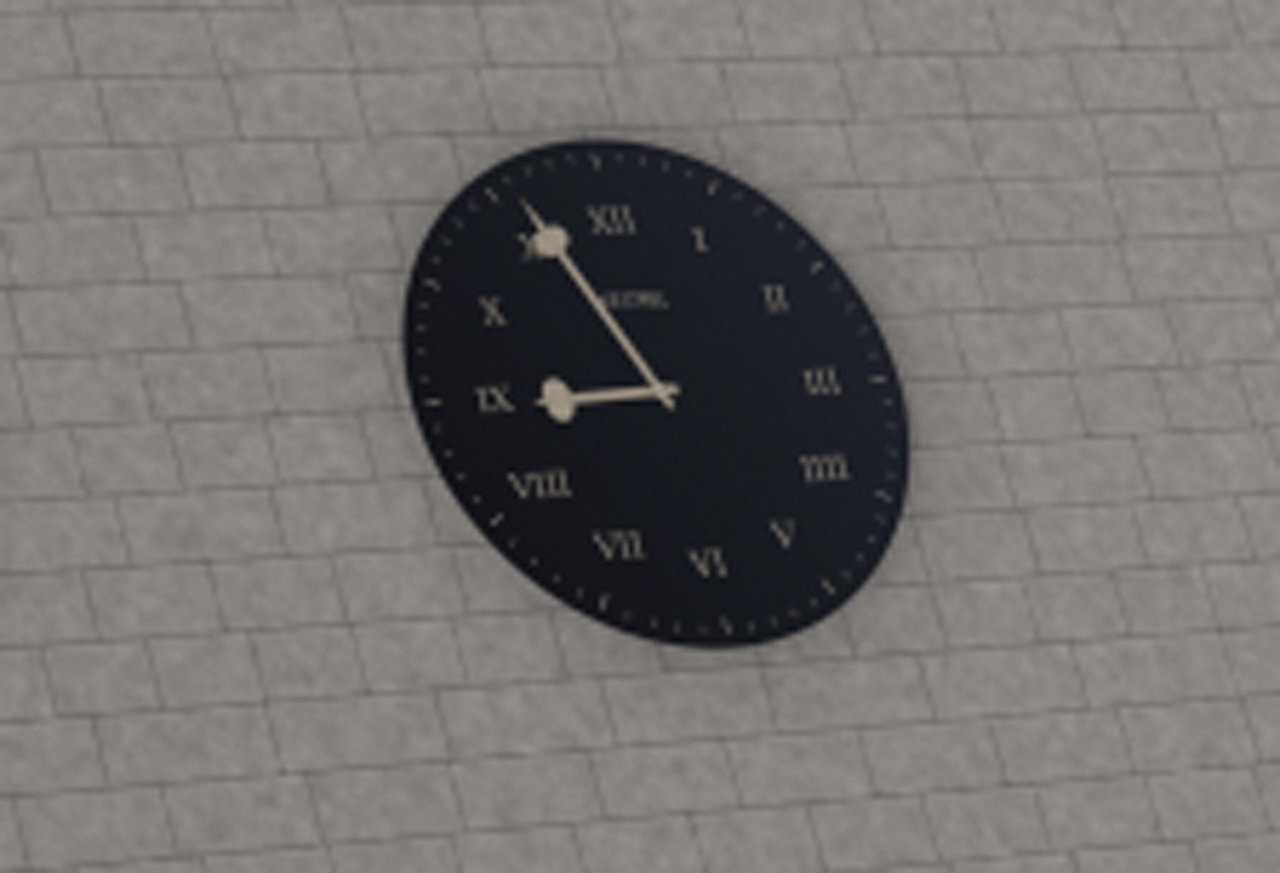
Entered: 8h56
